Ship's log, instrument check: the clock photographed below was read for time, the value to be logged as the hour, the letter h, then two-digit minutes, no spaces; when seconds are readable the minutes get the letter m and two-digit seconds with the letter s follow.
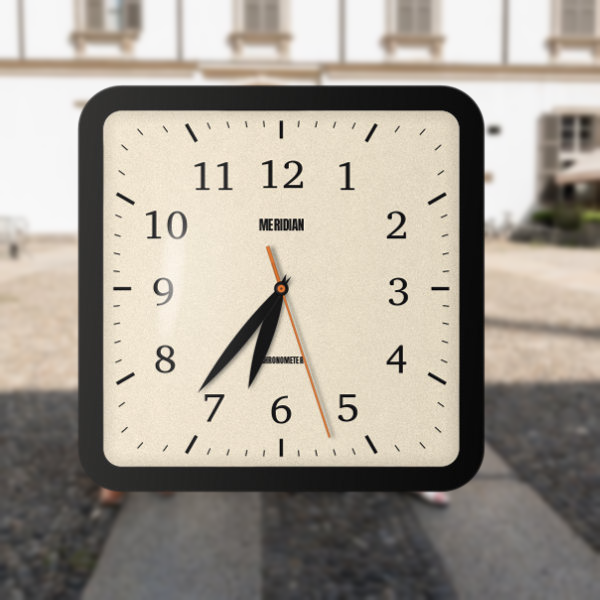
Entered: 6h36m27s
